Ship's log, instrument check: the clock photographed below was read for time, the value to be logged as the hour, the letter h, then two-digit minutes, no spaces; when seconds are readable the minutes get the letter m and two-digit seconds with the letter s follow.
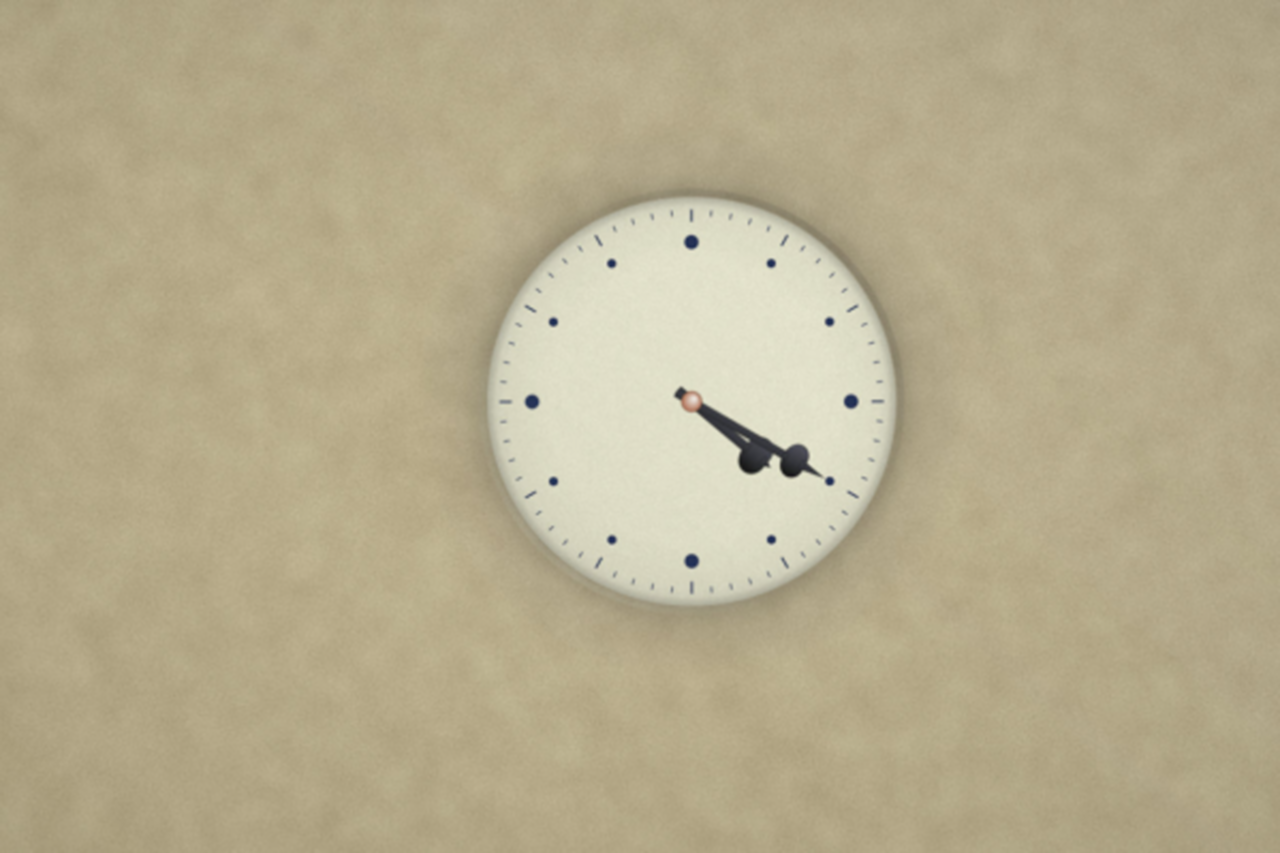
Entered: 4h20
